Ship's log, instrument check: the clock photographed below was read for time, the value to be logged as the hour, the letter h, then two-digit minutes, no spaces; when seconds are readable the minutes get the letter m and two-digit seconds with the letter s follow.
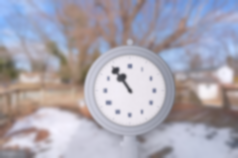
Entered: 10h54
